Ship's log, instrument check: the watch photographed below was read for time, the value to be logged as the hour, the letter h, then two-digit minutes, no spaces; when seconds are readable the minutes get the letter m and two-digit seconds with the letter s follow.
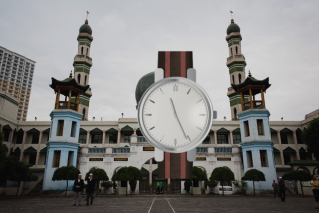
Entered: 11h26
